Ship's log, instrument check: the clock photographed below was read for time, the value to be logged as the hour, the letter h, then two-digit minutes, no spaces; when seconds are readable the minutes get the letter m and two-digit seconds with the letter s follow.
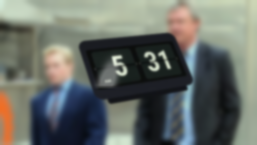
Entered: 5h31
